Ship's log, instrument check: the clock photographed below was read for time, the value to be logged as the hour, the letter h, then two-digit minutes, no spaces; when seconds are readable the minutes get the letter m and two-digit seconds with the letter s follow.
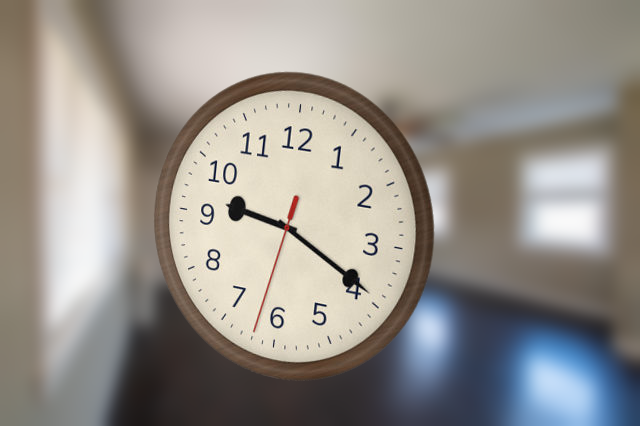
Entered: 9h19m32s
